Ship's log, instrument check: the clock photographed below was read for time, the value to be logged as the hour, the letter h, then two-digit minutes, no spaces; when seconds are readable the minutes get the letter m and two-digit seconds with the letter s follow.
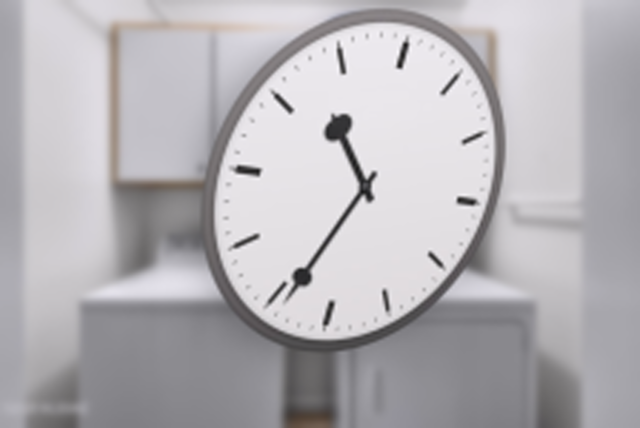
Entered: 10h34
